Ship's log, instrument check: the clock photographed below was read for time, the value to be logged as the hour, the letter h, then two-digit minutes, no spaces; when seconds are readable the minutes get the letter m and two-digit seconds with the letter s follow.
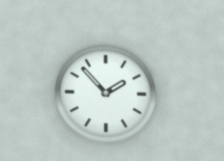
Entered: 1h53
